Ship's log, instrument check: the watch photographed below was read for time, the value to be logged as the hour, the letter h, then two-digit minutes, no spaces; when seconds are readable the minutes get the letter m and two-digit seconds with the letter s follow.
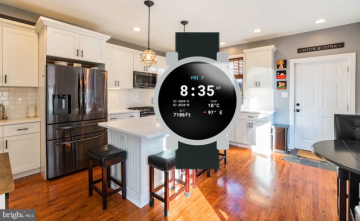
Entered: 8h35
